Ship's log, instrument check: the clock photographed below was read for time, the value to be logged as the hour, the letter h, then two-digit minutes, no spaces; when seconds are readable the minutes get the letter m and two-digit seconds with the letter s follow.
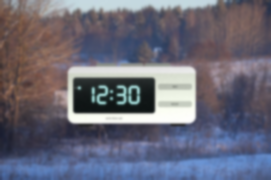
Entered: 12h30
